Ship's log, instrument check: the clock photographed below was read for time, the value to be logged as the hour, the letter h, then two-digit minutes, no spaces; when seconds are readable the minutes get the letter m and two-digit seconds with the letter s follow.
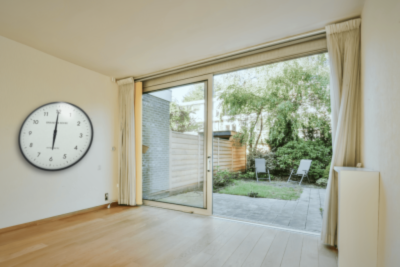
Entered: 6h00
